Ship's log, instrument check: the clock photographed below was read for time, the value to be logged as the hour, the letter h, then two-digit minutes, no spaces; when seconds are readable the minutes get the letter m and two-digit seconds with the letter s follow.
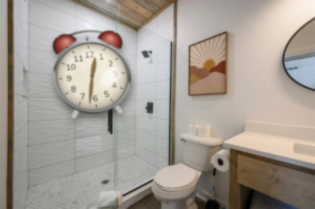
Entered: 12h32
